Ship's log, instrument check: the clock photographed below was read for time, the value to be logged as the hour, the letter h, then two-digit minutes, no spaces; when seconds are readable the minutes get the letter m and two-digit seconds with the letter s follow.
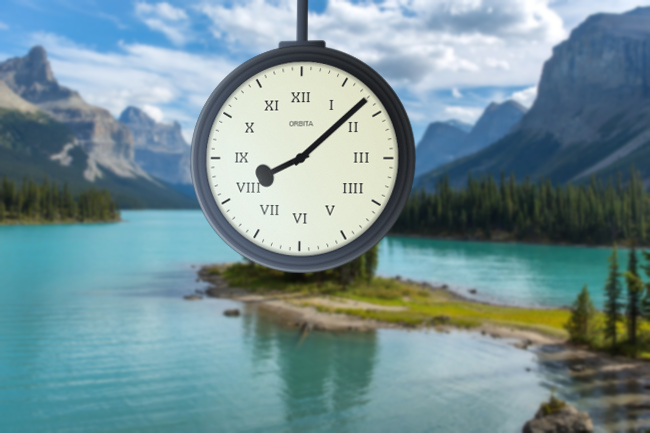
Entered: 8h08
